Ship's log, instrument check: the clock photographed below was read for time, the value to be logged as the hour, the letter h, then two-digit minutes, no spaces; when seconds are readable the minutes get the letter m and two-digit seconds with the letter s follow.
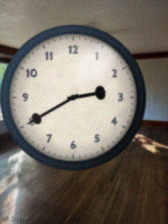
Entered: 2h40
